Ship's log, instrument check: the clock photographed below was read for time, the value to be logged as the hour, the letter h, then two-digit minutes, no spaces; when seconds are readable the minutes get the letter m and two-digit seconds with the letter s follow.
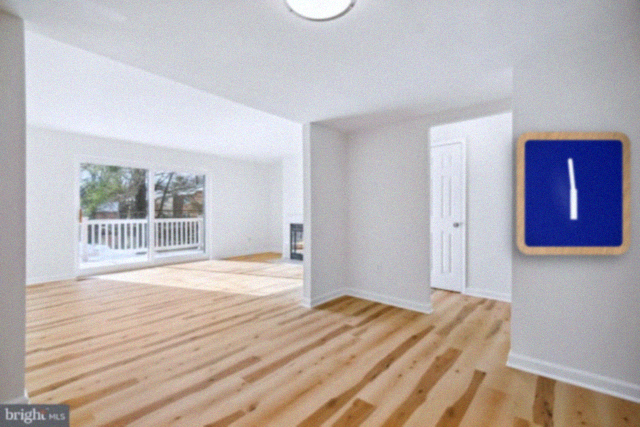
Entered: 5h59
